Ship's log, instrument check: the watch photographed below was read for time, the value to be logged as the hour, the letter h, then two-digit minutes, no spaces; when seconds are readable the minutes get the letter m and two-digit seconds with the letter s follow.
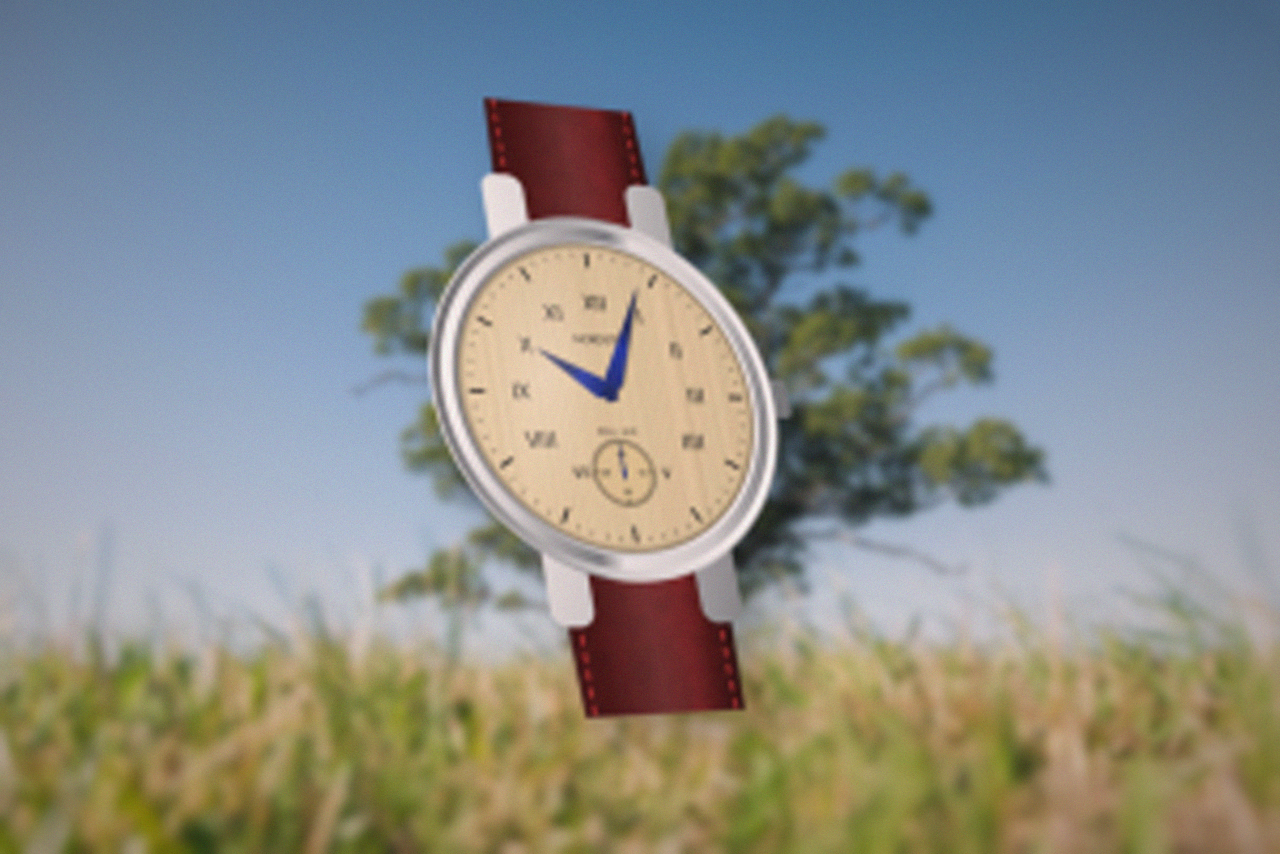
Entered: 10h04
